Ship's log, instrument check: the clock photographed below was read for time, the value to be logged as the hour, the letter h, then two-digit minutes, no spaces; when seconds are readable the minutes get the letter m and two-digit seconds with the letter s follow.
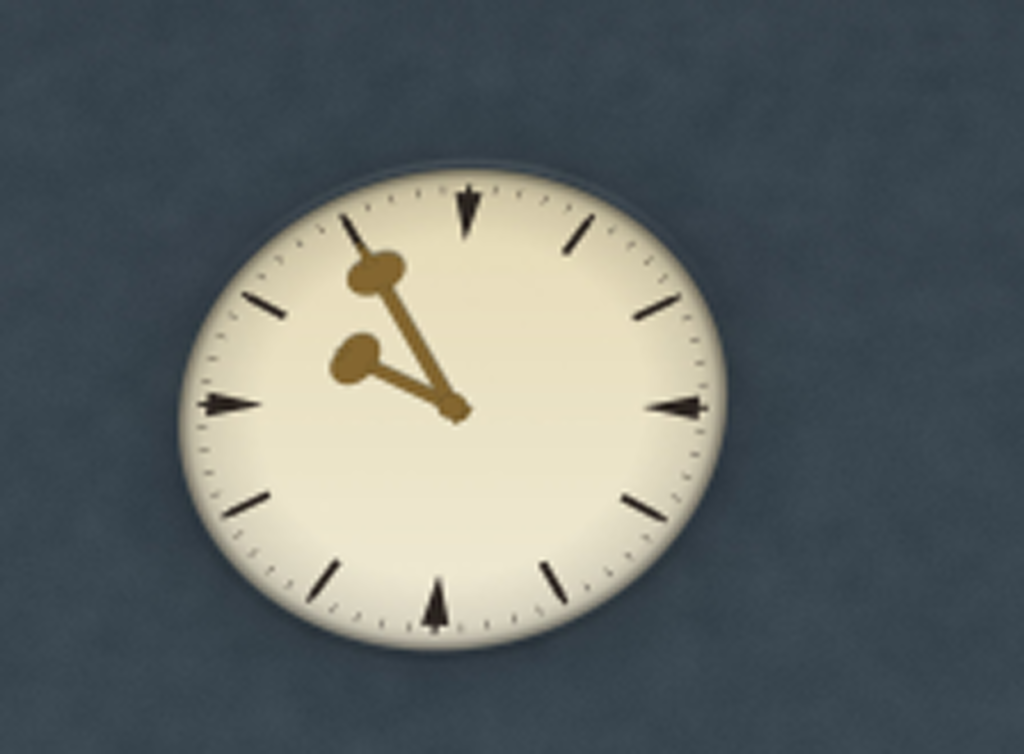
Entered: 9h55
